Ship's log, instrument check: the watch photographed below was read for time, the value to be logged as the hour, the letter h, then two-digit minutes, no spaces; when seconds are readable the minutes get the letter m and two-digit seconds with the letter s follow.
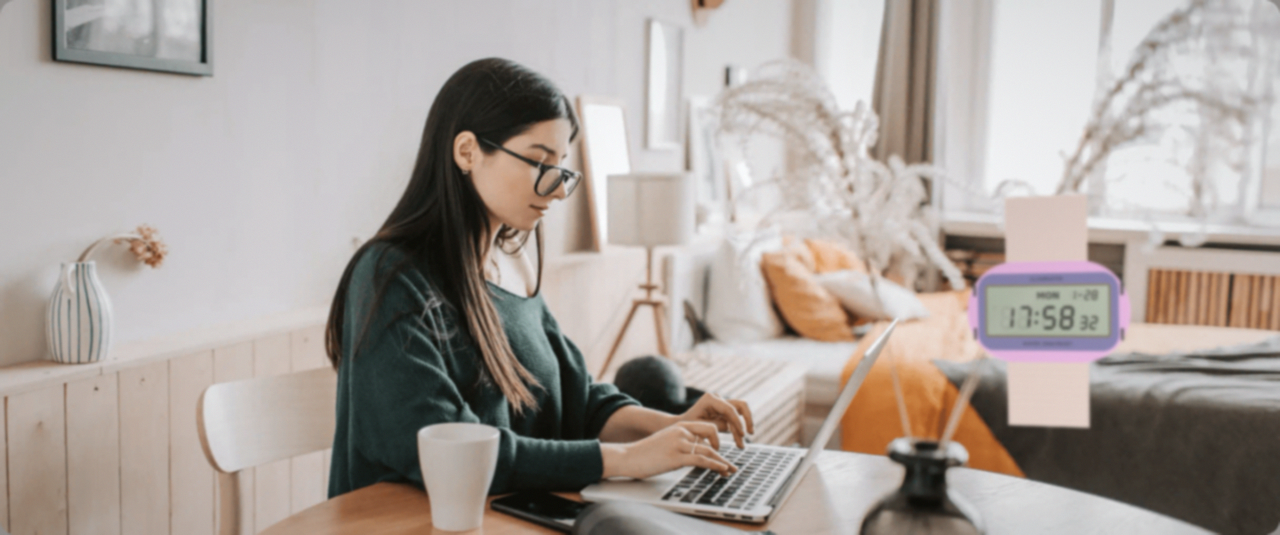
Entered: 17h58
